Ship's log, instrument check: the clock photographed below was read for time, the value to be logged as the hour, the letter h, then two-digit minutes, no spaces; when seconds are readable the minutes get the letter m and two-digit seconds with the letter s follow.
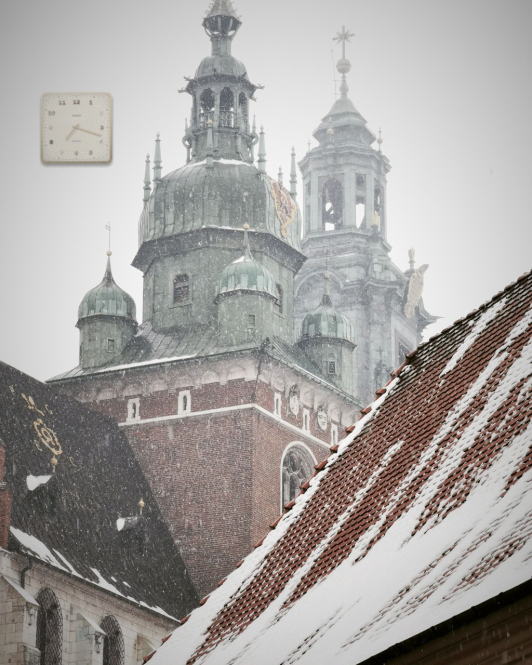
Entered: 7h18
